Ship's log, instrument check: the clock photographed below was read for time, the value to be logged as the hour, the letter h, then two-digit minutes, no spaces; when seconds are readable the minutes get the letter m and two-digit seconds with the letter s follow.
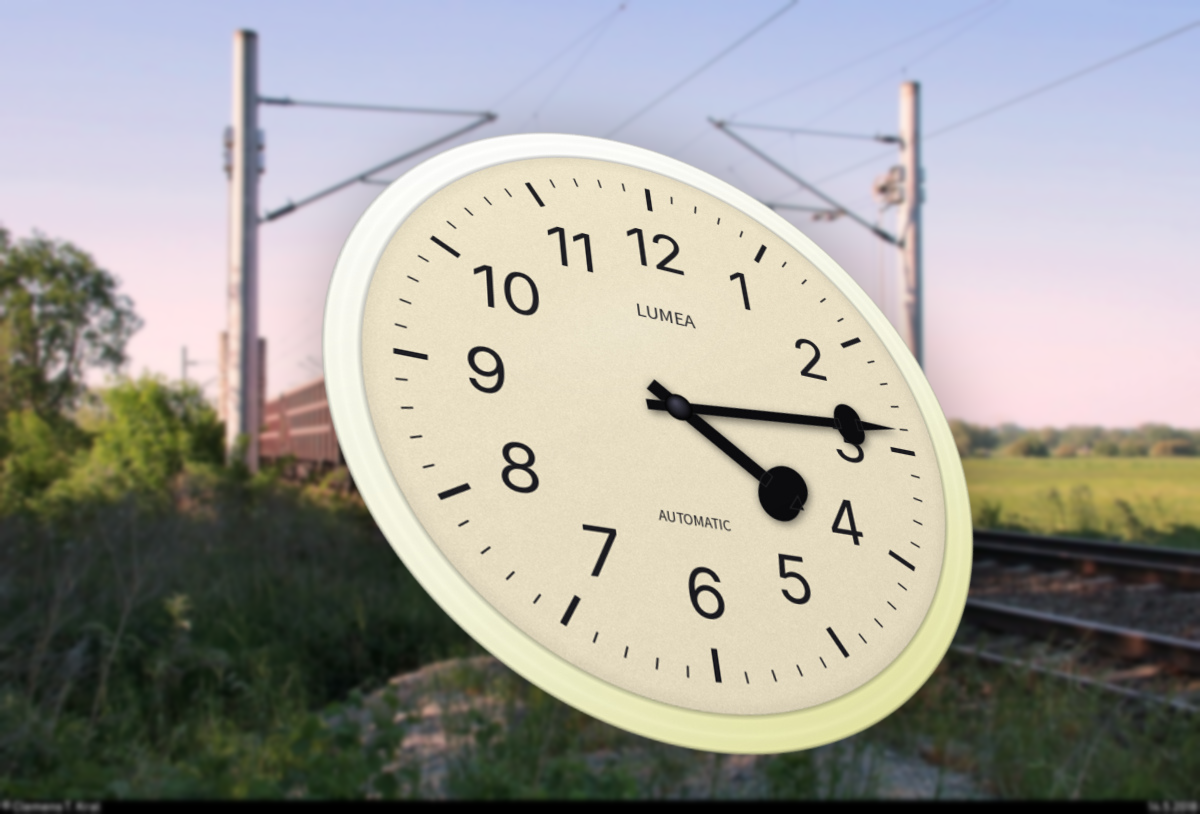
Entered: 4h14
